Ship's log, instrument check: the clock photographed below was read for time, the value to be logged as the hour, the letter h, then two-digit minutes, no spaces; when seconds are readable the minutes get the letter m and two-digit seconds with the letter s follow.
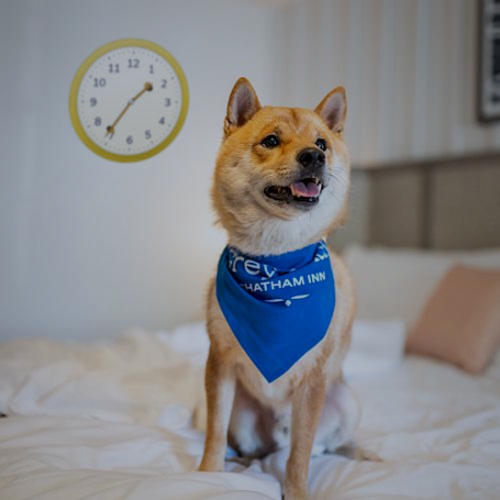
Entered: 1h36
